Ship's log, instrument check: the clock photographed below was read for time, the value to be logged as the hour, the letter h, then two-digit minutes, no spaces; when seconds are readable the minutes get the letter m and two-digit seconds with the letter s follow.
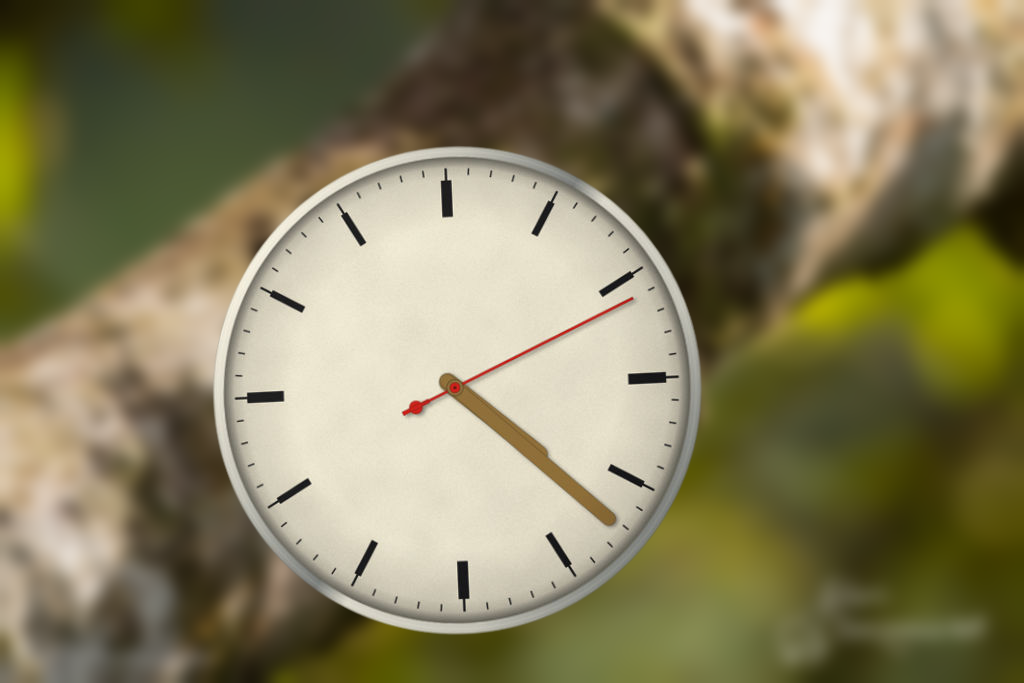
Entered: 4h22m11s
